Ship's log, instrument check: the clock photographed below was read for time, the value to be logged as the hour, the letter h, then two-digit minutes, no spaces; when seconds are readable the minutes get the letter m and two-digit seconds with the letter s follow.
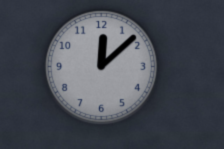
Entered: 12h08
